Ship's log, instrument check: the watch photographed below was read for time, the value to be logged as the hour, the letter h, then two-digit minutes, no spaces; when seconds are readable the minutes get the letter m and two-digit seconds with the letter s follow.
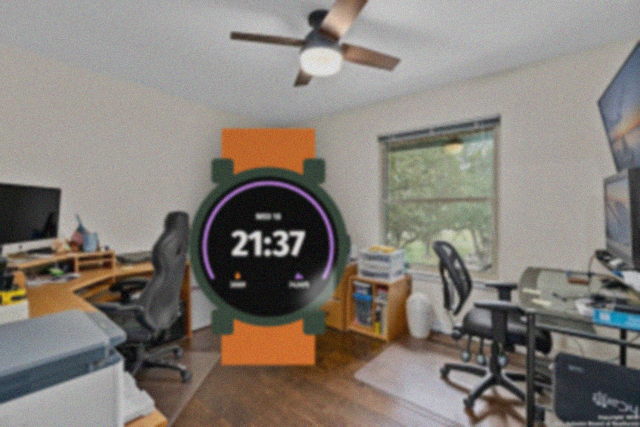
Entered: 21h37
